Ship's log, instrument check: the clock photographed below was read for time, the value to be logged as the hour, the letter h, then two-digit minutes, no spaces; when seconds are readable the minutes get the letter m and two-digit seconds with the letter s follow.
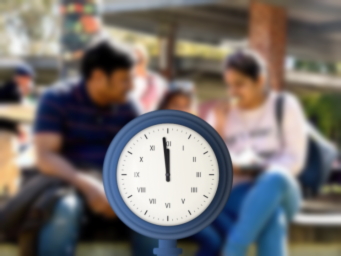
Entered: 11h59
